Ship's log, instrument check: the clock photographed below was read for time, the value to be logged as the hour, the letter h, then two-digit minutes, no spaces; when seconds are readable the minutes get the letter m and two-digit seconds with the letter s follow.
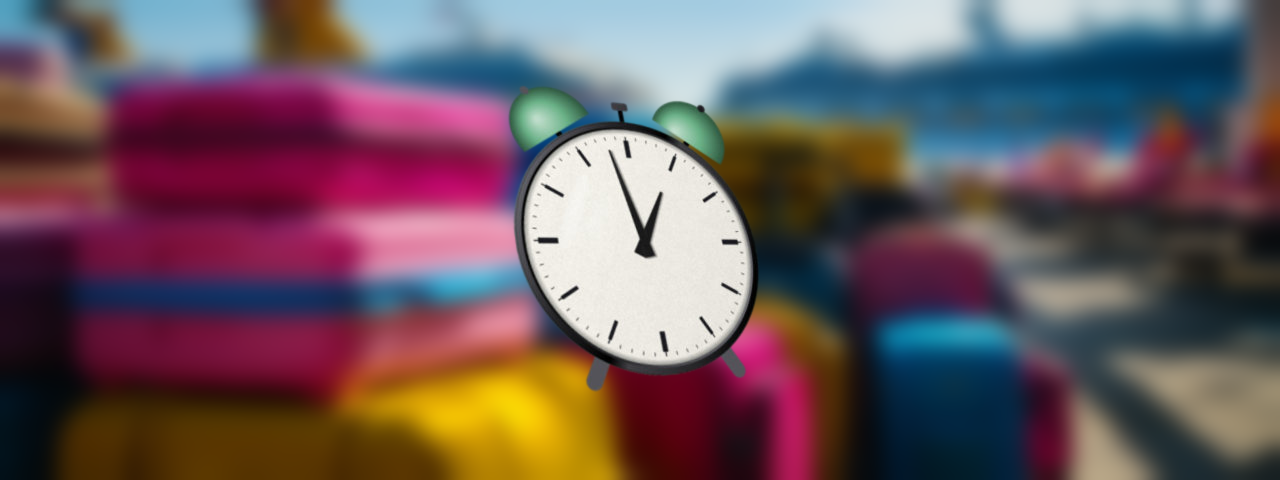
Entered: 12h58
